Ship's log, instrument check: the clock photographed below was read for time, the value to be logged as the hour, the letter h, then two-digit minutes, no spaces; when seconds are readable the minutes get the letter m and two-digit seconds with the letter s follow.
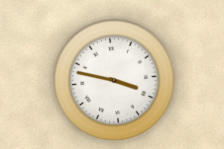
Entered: 3h48
